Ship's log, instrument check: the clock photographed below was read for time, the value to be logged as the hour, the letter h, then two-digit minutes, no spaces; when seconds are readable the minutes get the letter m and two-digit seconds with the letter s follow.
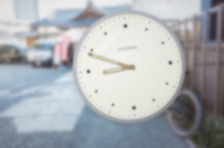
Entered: 8h49
